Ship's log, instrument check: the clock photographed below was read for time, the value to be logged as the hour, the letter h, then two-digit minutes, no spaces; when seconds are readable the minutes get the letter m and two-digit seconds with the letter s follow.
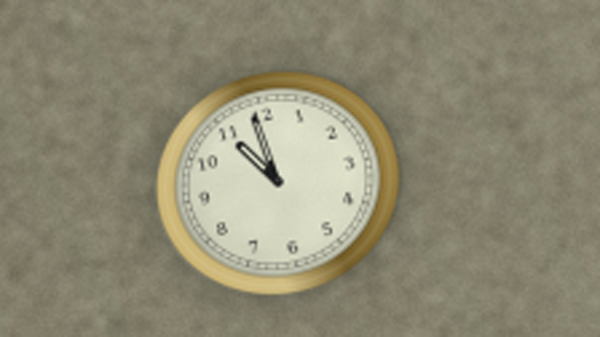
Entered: 10h59
